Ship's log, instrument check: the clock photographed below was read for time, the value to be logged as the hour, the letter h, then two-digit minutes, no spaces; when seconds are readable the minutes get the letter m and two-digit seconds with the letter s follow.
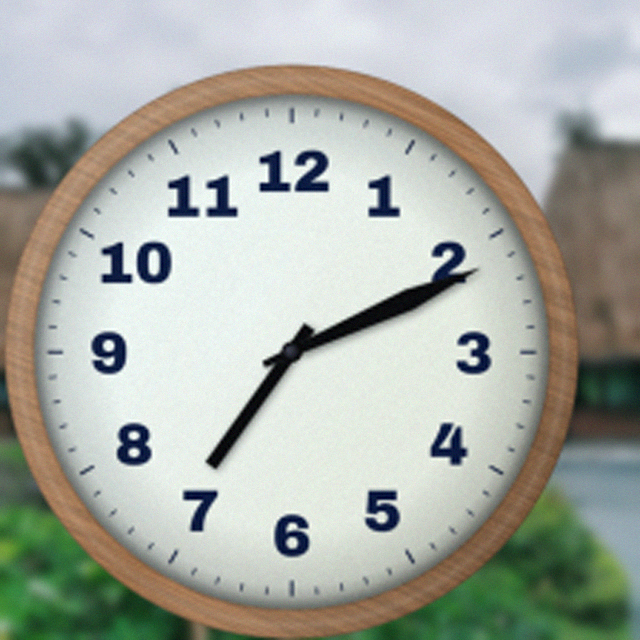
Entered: 7h11
